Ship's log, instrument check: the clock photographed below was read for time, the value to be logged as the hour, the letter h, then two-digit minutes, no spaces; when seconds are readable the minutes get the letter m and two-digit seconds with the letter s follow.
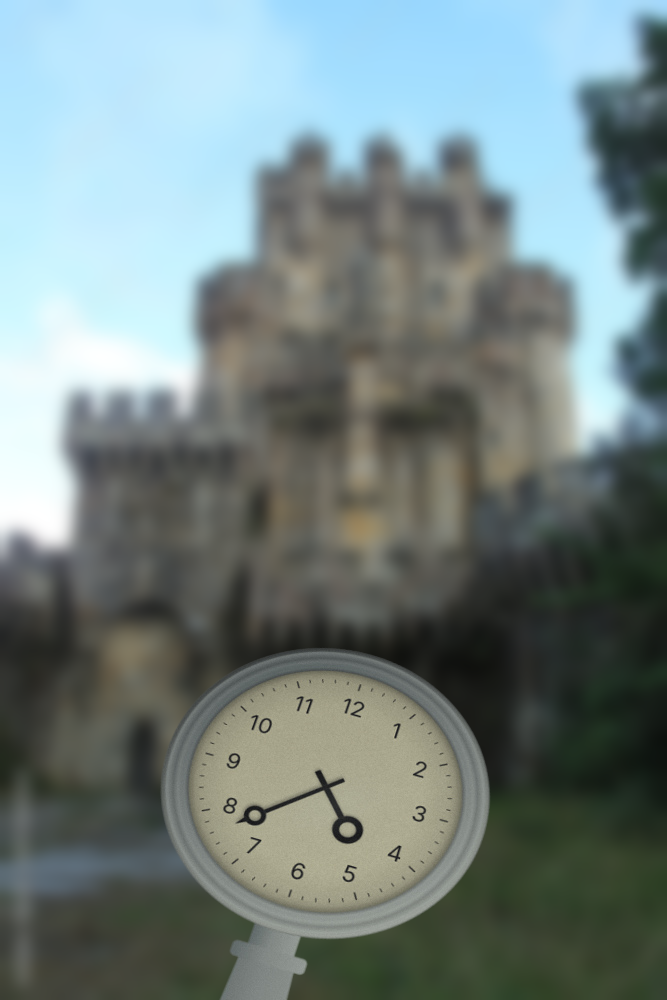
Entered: 4h38
